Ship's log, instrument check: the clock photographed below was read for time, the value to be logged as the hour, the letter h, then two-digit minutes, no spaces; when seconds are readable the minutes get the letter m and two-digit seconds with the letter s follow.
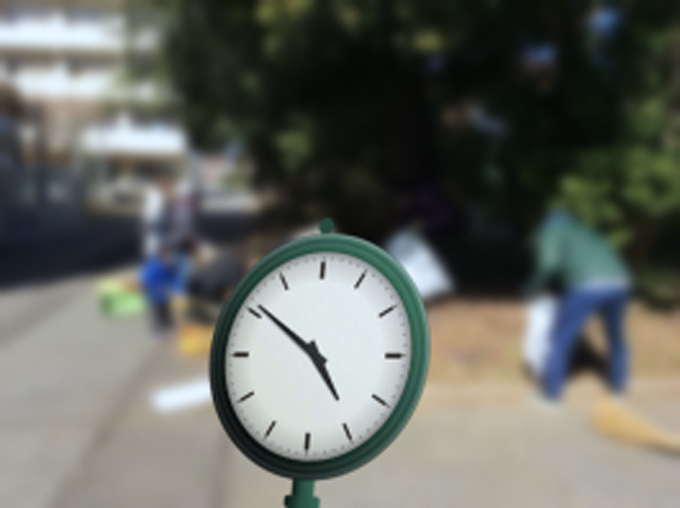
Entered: 4h51
